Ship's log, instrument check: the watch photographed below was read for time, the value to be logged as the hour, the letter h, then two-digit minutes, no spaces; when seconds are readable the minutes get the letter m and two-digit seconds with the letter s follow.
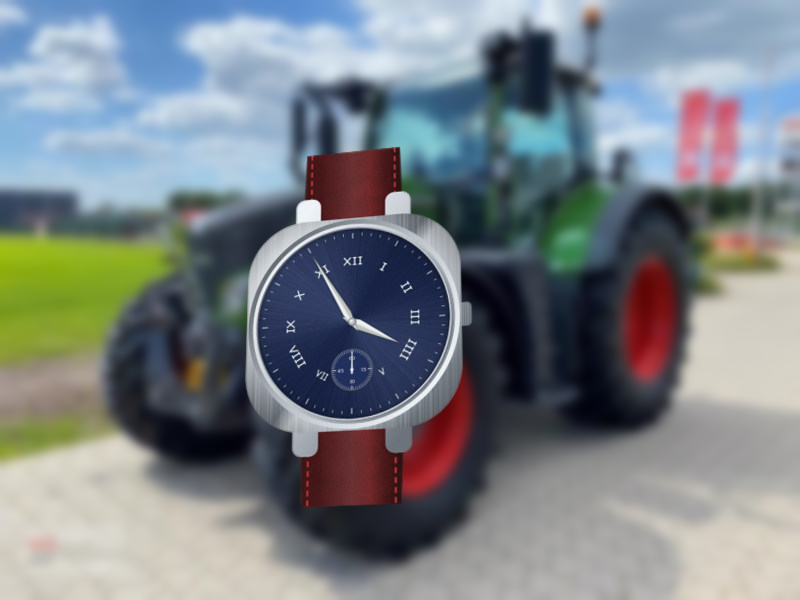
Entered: 3h55
